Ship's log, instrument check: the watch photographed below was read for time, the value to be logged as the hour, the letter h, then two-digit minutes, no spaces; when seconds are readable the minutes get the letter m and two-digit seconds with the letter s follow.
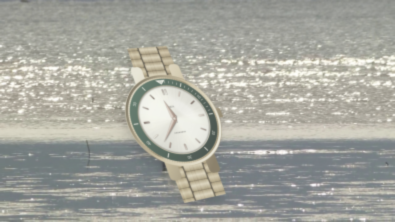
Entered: 11h37
